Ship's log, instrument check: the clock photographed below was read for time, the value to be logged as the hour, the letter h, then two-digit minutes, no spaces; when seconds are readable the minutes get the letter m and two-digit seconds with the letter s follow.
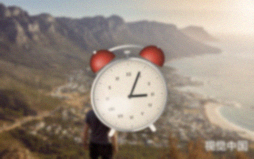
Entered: 3h04
